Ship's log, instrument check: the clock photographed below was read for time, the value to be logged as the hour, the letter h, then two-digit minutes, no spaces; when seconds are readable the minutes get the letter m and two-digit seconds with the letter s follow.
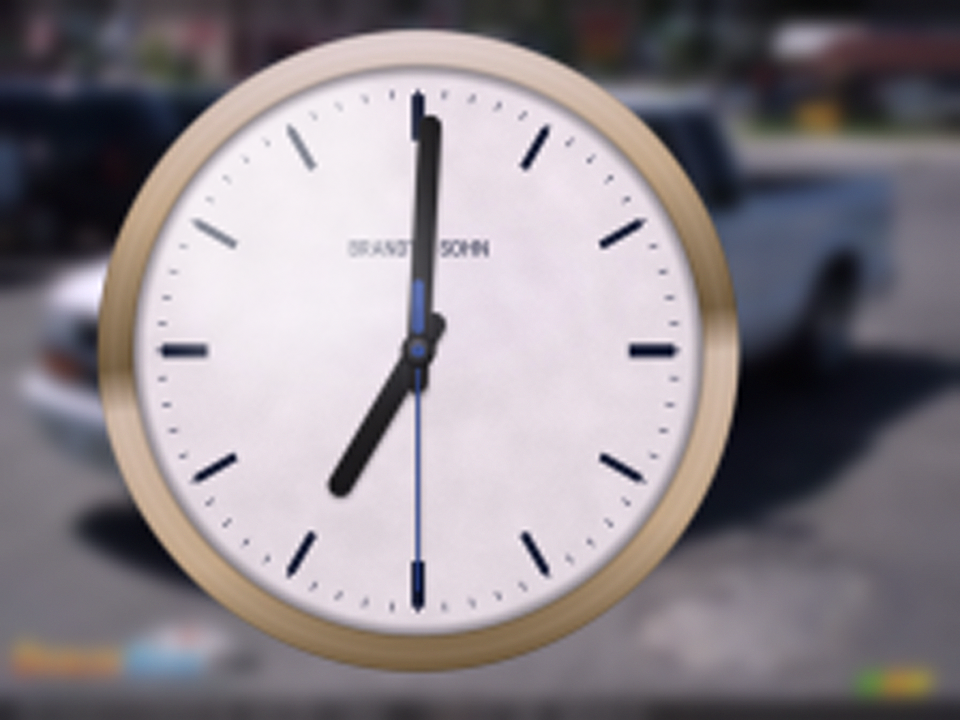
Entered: 7h00m30s
